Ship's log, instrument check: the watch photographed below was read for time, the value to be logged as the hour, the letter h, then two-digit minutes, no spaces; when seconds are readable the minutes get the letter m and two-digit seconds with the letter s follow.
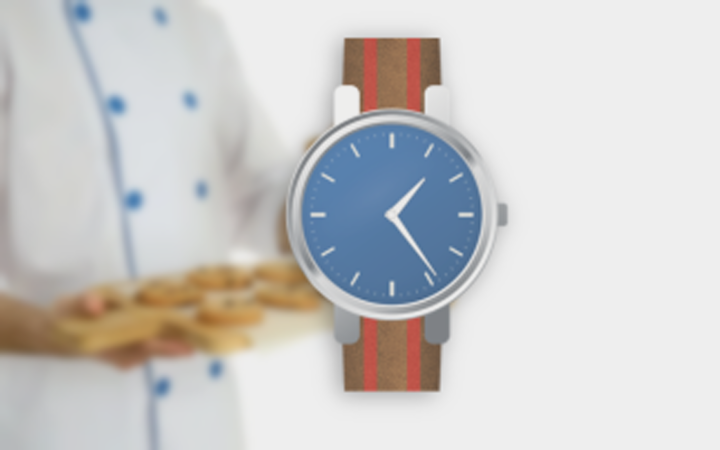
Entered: 1h24
